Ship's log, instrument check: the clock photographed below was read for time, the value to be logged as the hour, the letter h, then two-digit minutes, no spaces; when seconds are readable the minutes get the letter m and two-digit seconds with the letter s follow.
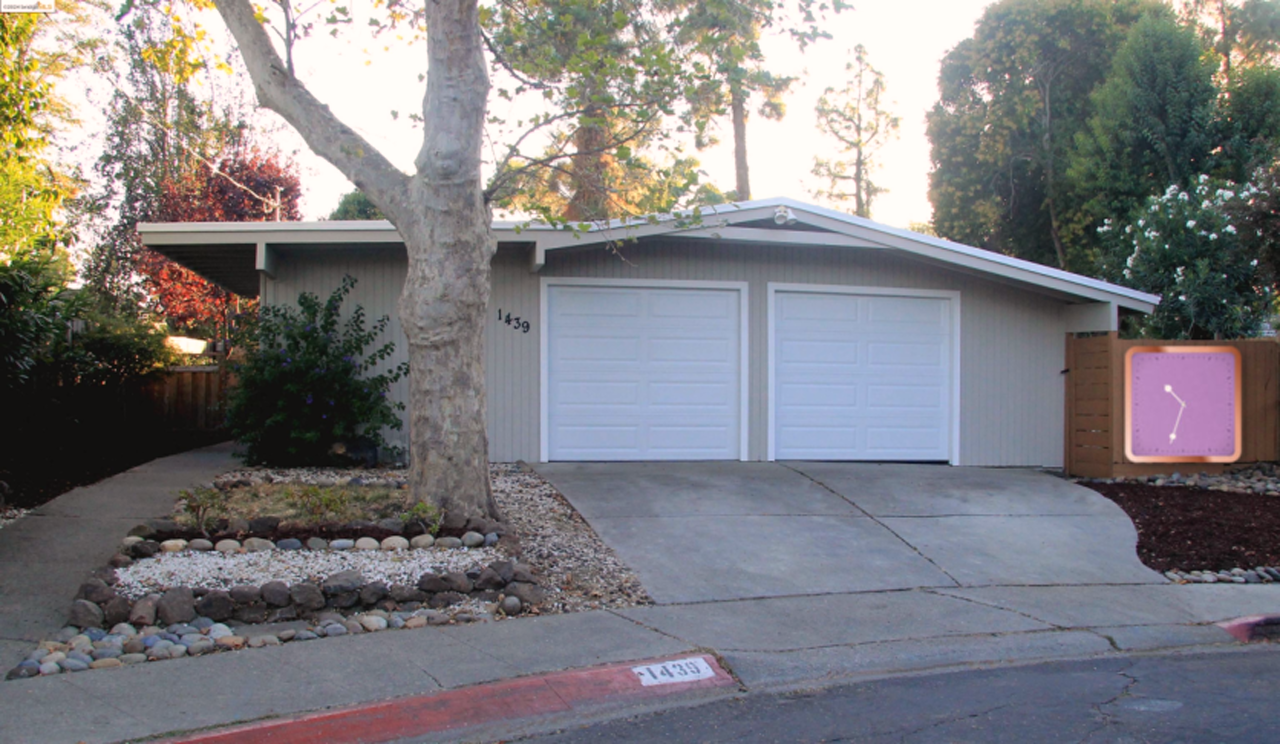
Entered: 10h33
